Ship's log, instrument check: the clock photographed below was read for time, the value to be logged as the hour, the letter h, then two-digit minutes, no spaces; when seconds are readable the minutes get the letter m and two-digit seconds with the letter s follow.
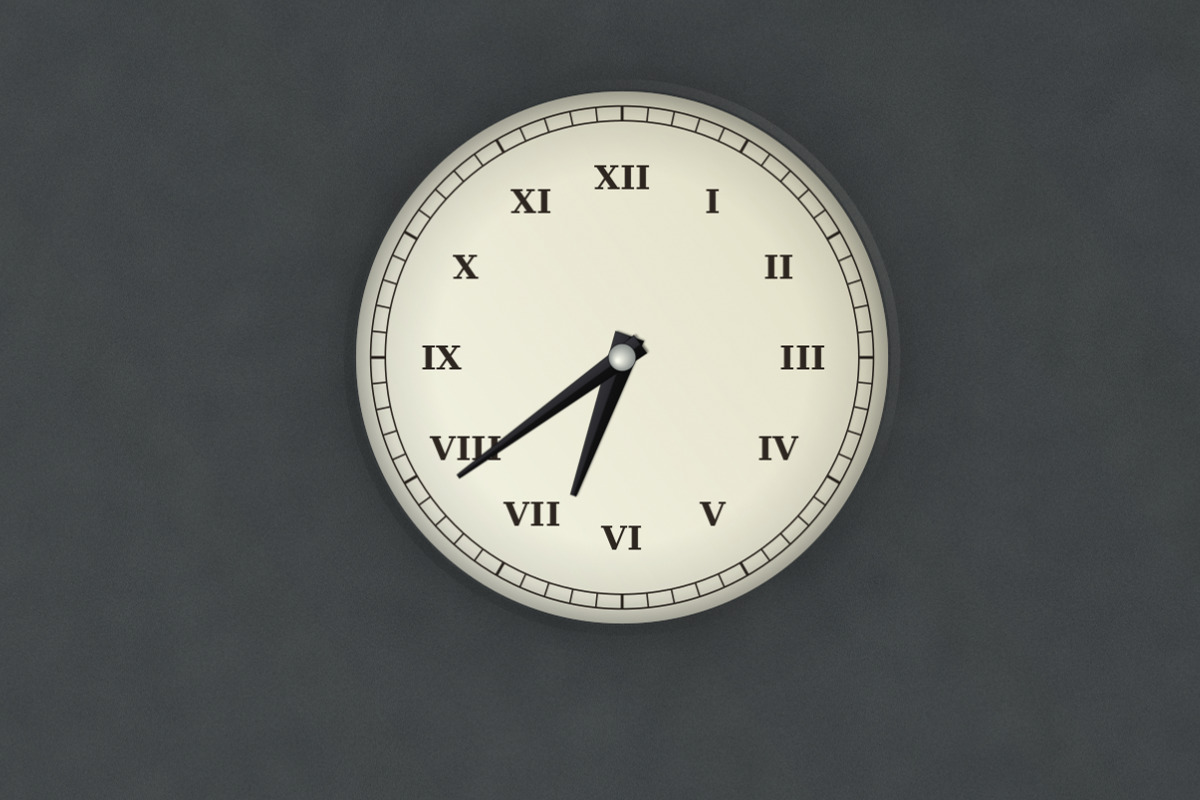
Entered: 6h39
